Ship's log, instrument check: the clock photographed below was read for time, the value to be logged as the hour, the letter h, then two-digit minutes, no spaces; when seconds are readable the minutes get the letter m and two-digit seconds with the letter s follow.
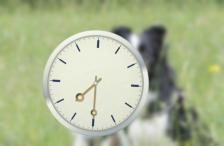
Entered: 7h30
